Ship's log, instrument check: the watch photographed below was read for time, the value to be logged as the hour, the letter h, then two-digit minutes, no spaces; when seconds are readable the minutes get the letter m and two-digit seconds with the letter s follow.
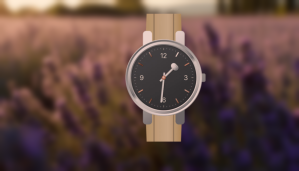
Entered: 1h31
